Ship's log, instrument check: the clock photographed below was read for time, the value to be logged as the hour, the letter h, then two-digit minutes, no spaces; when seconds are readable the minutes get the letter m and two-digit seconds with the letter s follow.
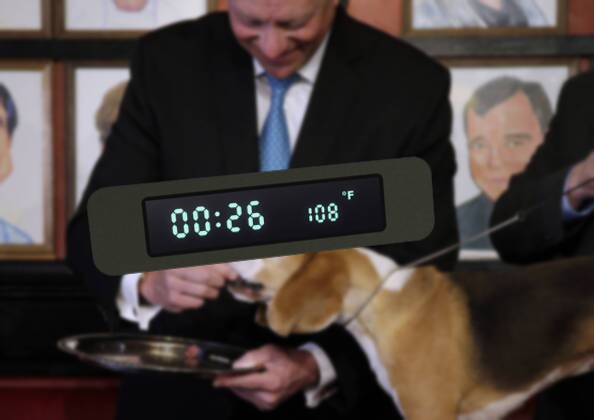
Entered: 0h26
